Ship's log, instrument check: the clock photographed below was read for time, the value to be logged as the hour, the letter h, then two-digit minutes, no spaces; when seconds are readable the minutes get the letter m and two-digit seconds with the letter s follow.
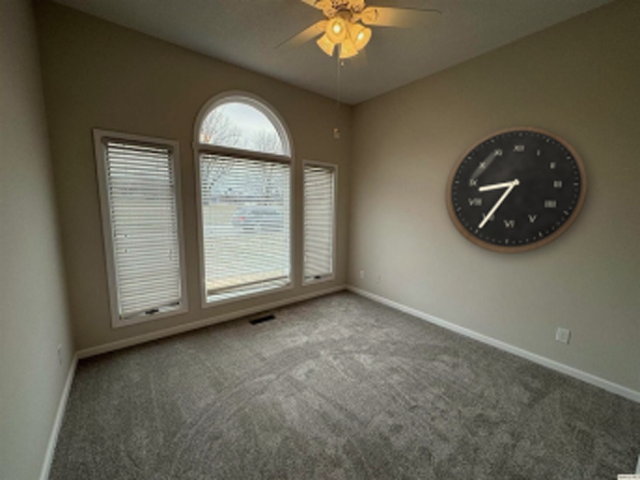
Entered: 8h35
